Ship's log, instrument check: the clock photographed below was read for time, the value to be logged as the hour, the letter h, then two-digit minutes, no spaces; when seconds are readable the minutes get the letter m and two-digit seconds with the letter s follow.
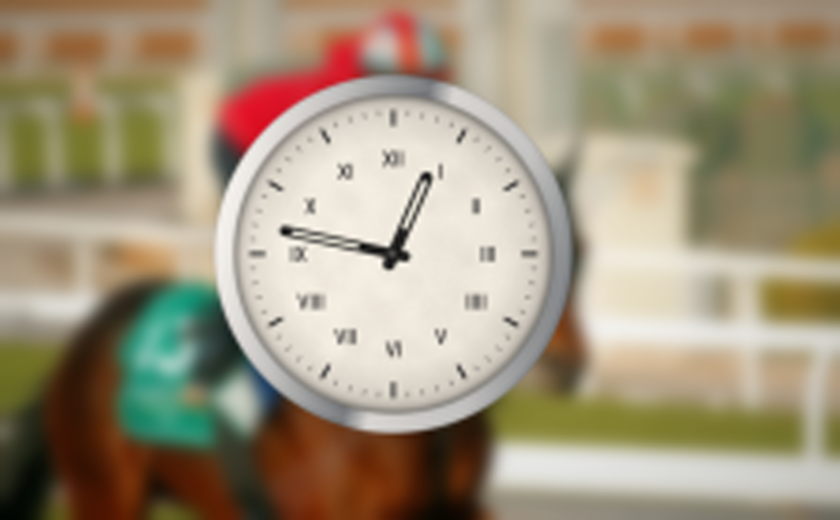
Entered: 12h47
